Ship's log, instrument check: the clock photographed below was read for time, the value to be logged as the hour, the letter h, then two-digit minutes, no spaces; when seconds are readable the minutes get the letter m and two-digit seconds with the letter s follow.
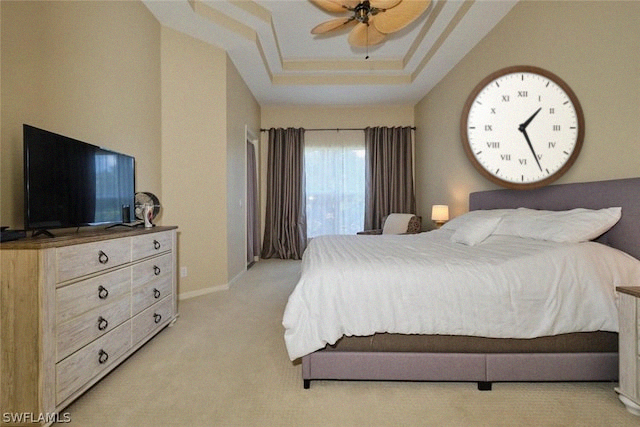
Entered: 1h26
